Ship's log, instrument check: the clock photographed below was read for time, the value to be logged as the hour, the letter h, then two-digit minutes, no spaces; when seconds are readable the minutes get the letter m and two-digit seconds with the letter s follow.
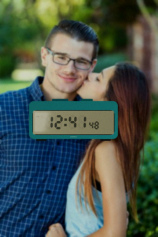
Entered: 12h41m48s
